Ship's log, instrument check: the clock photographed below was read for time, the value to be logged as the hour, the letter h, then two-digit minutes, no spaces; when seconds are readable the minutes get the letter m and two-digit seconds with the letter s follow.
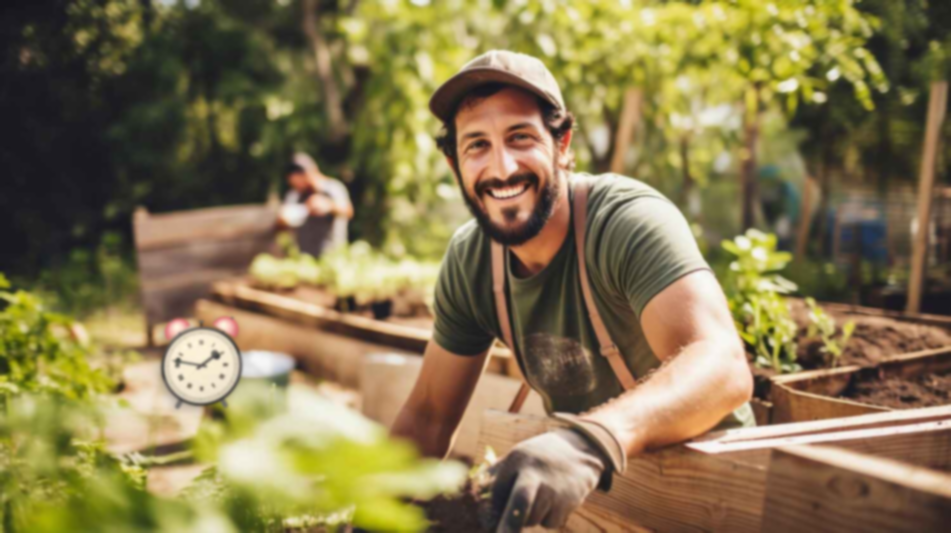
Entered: 1h47
